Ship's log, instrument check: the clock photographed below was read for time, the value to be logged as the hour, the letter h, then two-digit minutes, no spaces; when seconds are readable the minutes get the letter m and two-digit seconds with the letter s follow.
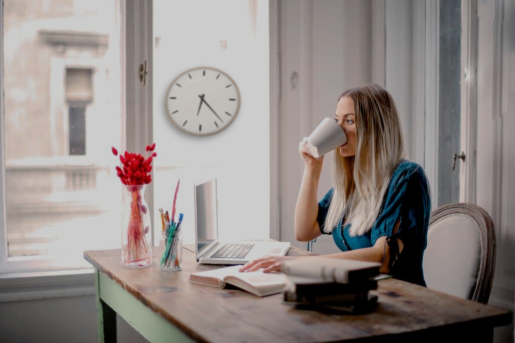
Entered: 6h23
